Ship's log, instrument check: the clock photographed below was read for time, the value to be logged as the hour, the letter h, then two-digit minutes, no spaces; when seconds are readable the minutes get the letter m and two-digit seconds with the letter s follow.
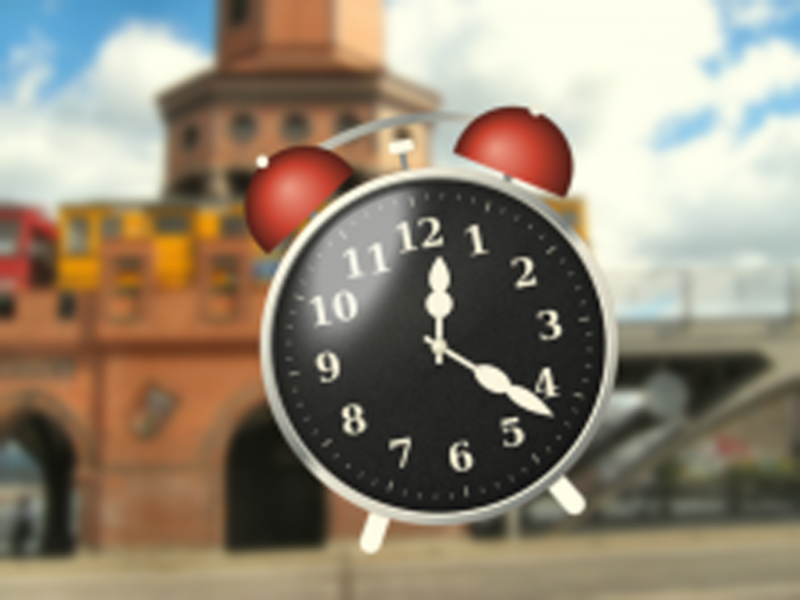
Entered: 12h22
